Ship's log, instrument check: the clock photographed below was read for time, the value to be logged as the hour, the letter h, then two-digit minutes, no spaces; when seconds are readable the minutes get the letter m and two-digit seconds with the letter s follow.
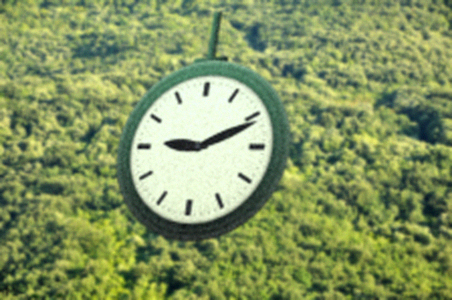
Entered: 9h11
